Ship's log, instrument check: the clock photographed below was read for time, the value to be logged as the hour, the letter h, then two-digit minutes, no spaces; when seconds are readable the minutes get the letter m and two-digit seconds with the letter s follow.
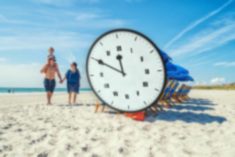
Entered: 11h50
